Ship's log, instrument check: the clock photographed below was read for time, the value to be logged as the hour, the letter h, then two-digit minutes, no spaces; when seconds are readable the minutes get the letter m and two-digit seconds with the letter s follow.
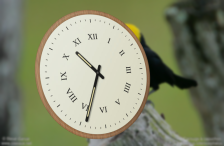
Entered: 10h34
